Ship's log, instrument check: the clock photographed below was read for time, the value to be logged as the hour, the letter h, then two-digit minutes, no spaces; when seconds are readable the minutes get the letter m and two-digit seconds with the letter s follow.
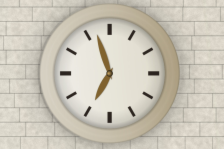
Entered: 6h57
